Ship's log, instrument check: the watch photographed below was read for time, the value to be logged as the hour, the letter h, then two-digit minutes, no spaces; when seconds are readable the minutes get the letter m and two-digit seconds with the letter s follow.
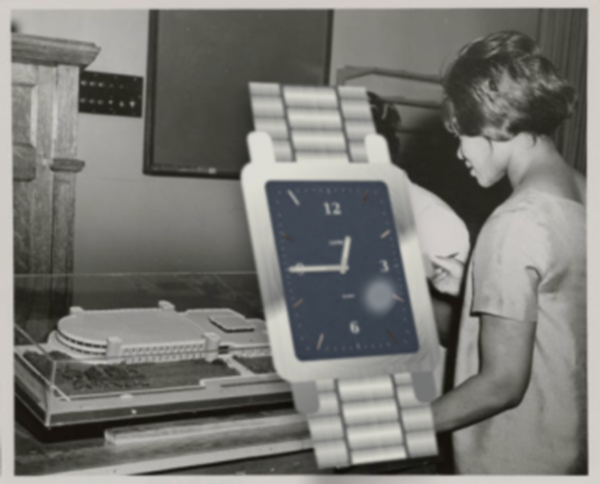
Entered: 12h45
